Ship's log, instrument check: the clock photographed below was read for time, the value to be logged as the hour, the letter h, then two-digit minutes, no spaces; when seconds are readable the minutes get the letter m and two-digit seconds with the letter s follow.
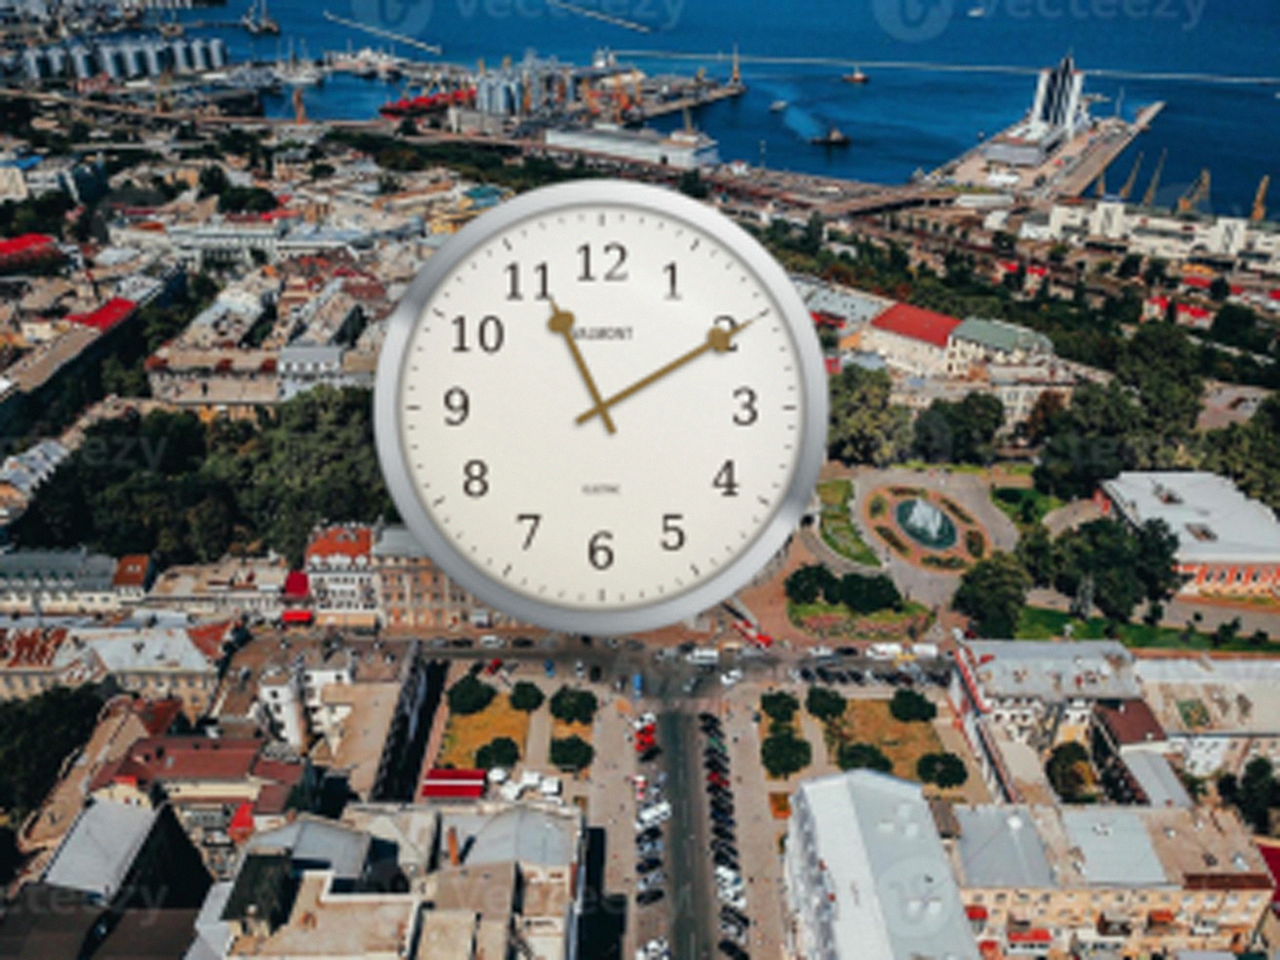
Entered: 11h10
